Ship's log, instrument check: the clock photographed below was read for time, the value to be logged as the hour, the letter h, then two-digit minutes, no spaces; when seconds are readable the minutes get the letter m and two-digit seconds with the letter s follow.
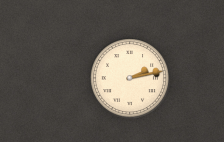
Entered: 2h13
